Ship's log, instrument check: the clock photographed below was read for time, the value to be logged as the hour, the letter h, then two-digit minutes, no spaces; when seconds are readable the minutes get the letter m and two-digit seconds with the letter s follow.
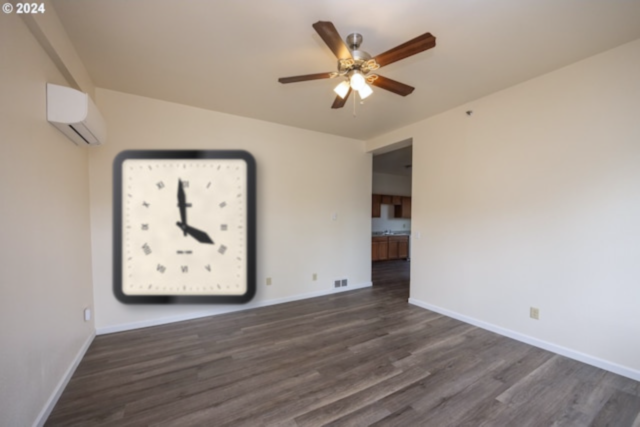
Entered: 3h59
